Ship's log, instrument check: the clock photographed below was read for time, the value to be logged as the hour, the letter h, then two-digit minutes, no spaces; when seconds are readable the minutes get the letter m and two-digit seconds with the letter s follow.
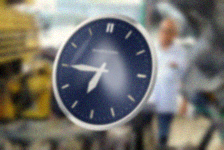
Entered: 6h45
